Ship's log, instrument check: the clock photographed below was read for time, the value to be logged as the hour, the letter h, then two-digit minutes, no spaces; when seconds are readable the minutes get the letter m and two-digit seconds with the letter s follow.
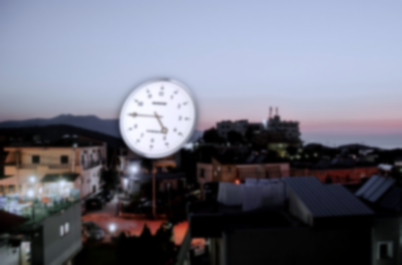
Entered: 4h45
